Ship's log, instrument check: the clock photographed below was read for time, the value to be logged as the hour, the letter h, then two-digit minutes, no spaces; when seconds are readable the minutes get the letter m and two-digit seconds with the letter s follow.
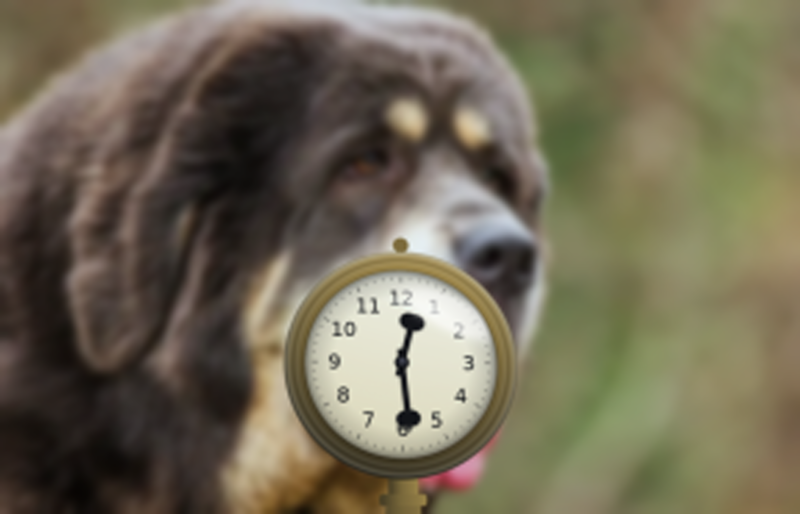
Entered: 12h29
